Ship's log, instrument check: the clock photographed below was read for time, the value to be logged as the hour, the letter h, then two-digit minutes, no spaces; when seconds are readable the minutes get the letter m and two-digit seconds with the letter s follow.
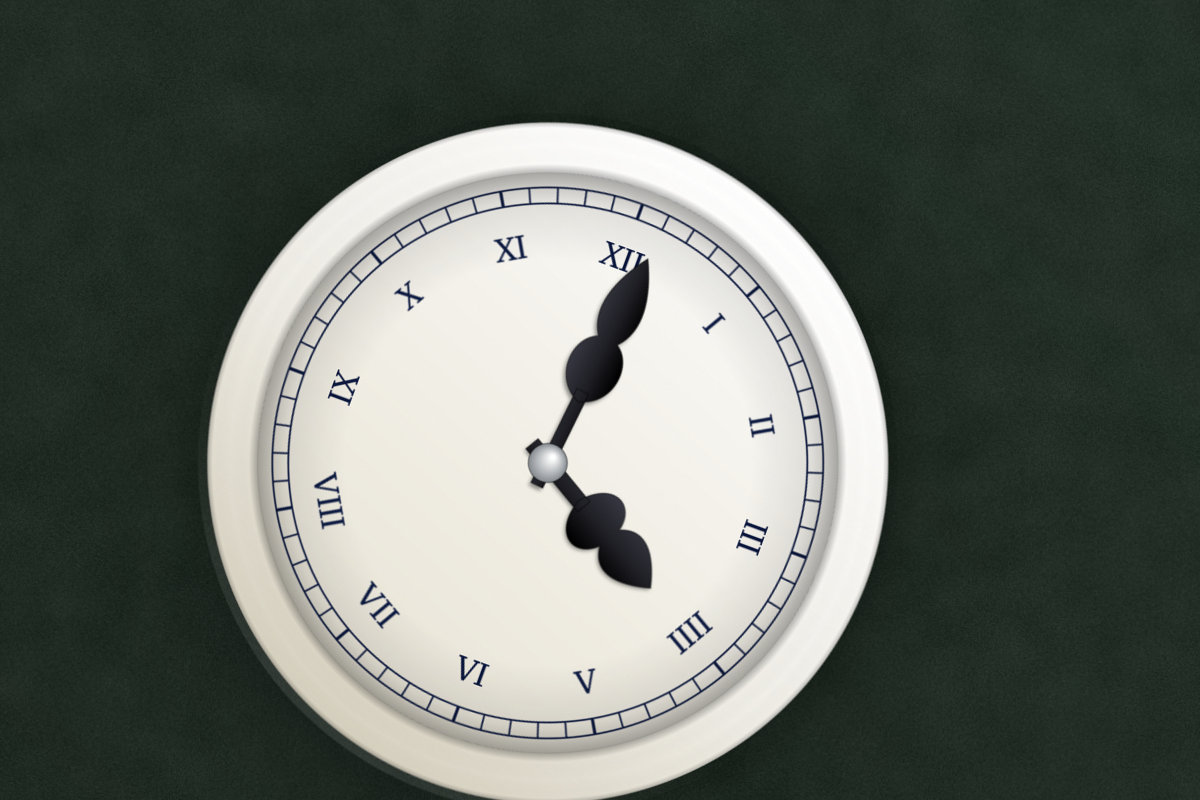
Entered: 4h01
